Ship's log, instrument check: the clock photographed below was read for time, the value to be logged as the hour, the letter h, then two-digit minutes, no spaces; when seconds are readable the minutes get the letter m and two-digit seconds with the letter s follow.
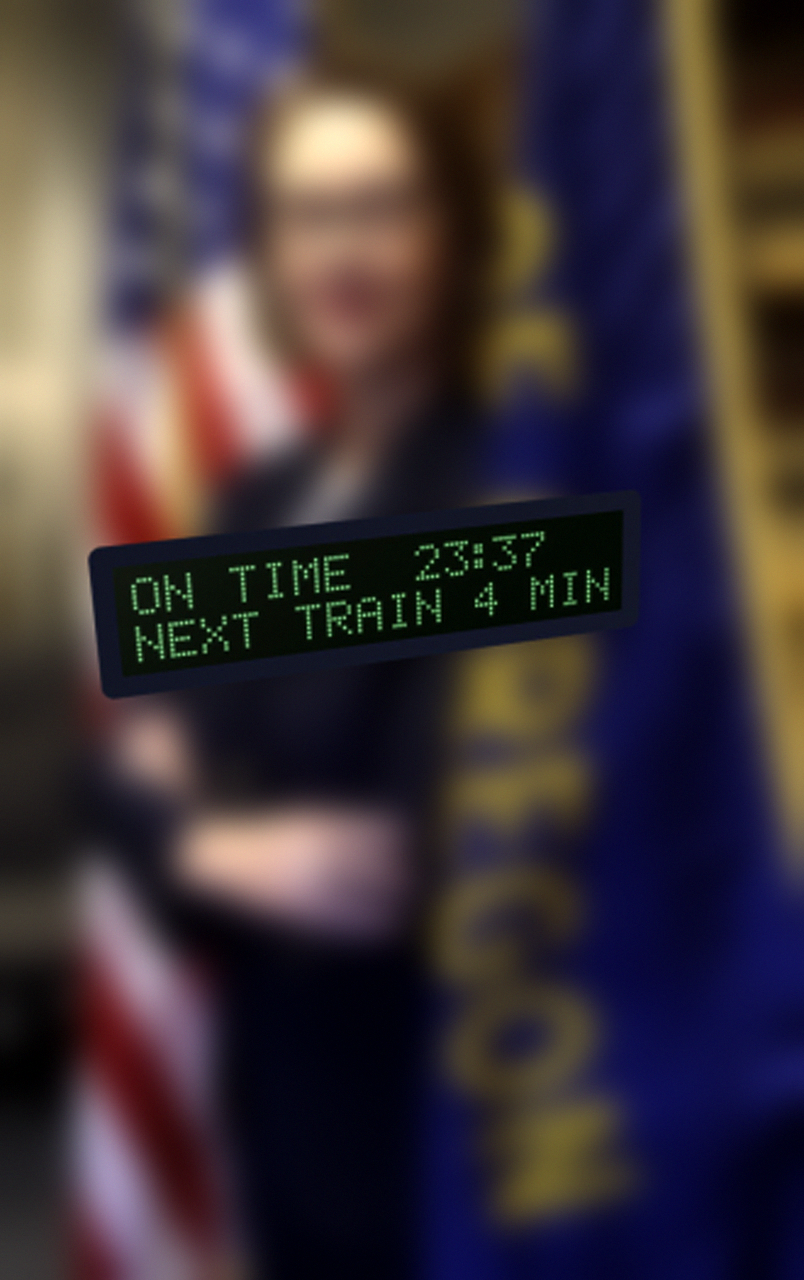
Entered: 23h37
